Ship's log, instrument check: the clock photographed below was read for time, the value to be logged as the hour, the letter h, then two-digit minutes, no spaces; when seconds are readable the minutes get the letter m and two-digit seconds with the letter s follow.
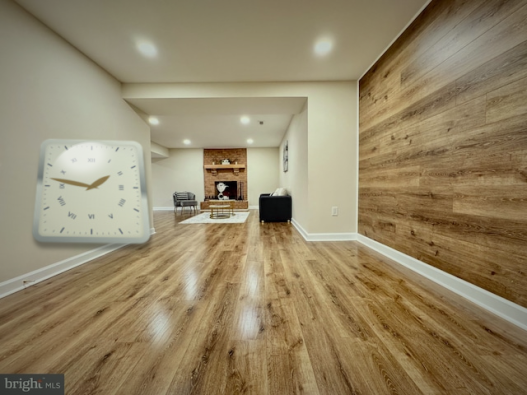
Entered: 1h47
